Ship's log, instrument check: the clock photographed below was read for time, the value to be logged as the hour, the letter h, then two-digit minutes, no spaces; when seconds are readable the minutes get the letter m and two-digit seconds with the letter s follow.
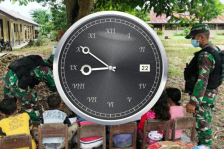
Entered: 8h51
